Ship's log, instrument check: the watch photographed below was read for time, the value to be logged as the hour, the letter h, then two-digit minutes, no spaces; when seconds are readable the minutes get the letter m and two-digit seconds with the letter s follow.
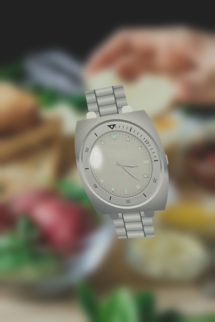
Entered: 3h23
